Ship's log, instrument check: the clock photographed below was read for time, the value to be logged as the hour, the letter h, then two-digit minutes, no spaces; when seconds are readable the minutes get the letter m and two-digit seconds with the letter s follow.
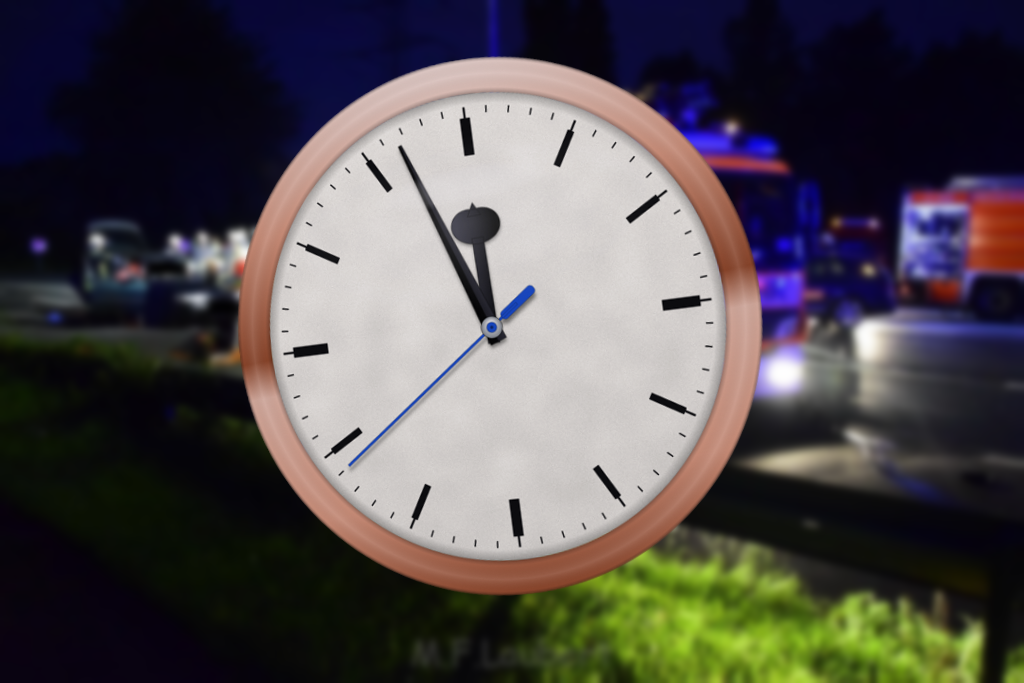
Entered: 11h56m39s
